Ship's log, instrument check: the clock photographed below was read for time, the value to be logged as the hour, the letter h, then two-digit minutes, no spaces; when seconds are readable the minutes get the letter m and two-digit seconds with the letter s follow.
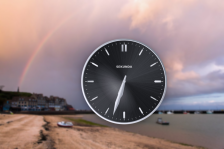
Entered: 6h33
